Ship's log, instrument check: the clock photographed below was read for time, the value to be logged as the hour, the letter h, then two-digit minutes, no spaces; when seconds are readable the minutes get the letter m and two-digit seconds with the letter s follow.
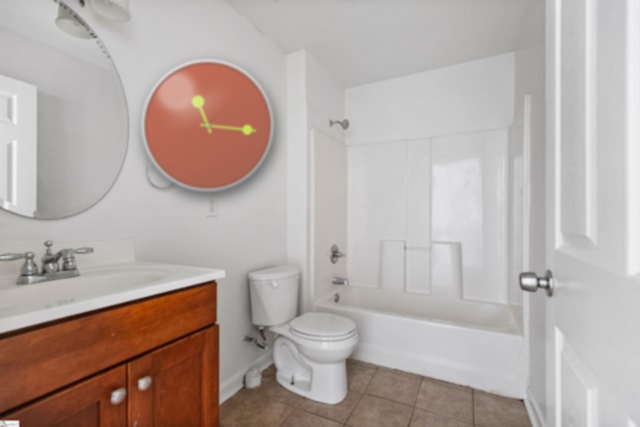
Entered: 11h16
